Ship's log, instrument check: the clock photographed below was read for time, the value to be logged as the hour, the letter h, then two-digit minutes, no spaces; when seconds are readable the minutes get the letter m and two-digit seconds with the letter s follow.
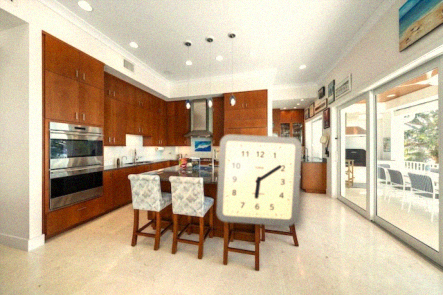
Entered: 6h09
